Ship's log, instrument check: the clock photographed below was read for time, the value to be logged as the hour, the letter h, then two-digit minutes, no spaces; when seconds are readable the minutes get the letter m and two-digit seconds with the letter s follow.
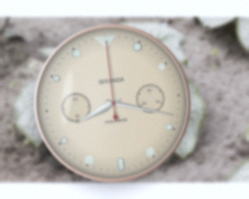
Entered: 8h18
